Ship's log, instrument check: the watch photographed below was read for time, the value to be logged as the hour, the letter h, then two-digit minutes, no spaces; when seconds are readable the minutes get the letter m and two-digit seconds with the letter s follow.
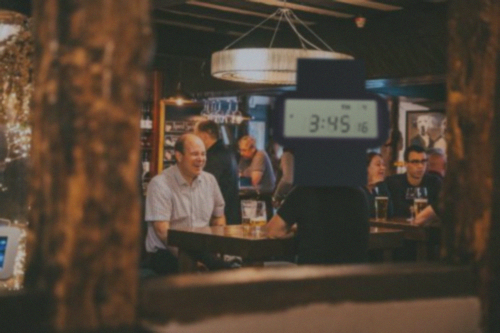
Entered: 3h45
